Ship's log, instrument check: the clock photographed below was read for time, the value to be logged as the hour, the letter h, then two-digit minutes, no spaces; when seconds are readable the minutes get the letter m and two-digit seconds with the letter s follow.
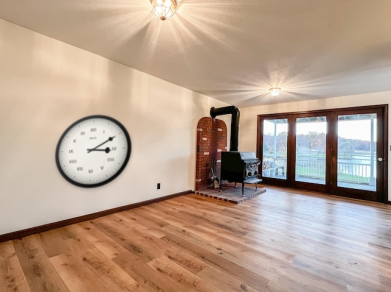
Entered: 3h10
